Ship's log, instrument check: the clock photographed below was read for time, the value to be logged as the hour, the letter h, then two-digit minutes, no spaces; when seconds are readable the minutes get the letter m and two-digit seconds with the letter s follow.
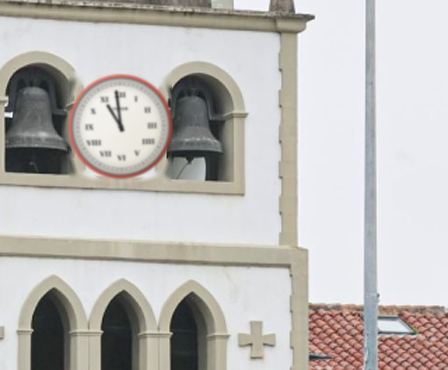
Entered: 10h59
